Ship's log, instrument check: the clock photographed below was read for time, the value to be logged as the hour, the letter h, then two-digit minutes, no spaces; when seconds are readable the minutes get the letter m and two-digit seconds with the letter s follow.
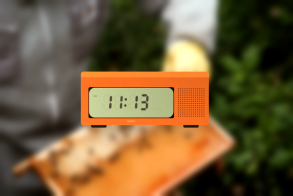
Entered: 11h13
